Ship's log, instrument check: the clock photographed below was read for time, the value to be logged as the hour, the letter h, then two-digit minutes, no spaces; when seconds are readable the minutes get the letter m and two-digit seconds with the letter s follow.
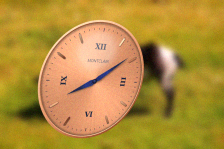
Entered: 8h09
